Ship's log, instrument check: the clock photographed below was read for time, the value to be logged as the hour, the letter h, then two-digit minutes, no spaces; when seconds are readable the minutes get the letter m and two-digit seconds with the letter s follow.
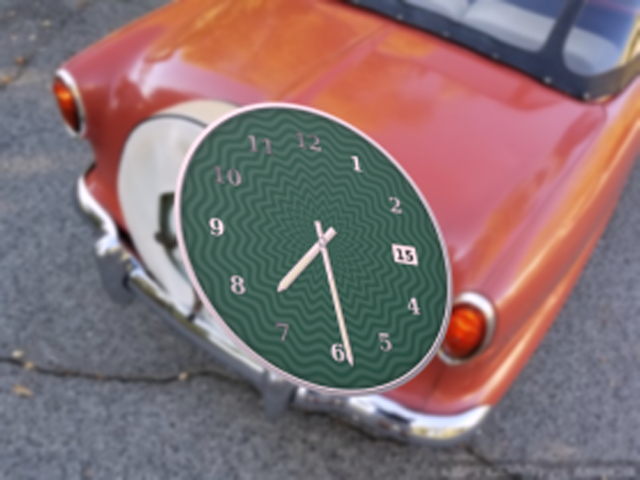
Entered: 7h29
